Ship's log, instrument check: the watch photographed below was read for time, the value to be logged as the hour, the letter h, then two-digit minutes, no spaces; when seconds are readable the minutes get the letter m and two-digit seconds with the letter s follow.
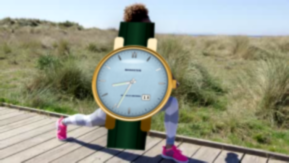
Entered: 8h34
